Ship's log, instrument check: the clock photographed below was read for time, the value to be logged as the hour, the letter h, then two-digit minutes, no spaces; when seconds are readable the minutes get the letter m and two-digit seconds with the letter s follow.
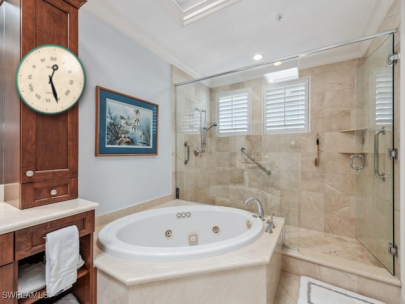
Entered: 12h26
